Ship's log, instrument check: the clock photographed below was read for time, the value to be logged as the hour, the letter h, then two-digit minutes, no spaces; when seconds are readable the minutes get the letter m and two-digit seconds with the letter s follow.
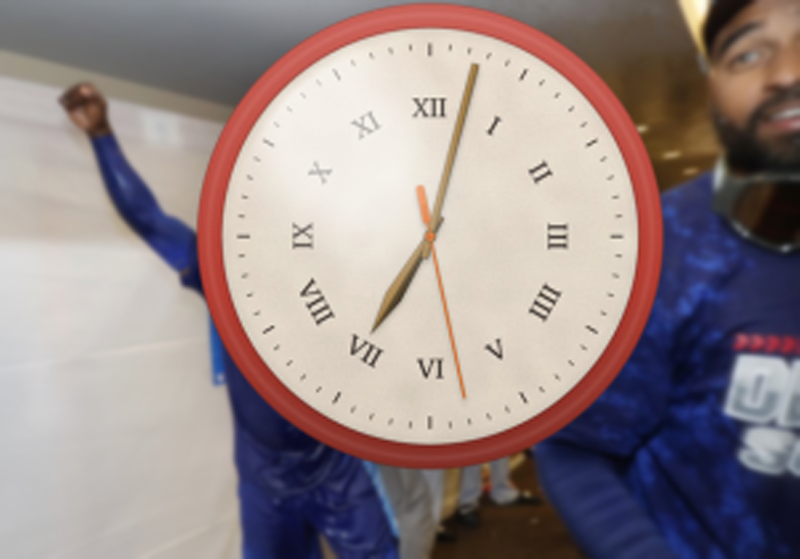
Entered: 7h02m28s
